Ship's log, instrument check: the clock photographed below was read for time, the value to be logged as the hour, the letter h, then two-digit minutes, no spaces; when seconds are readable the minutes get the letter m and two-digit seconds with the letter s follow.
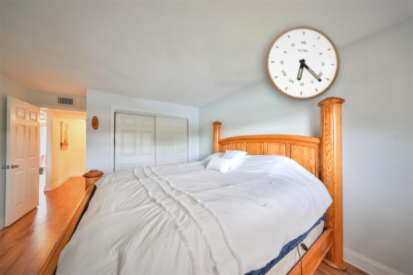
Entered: 6h22
